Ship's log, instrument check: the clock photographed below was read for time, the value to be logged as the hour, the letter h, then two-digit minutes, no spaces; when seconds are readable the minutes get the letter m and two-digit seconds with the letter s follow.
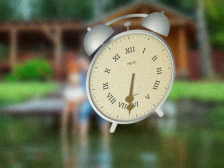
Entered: 6h32
